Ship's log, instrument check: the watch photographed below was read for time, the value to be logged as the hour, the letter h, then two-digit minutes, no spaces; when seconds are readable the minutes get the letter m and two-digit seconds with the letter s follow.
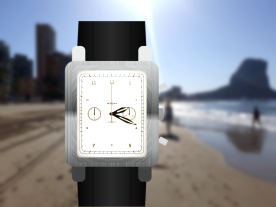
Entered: 2h19
